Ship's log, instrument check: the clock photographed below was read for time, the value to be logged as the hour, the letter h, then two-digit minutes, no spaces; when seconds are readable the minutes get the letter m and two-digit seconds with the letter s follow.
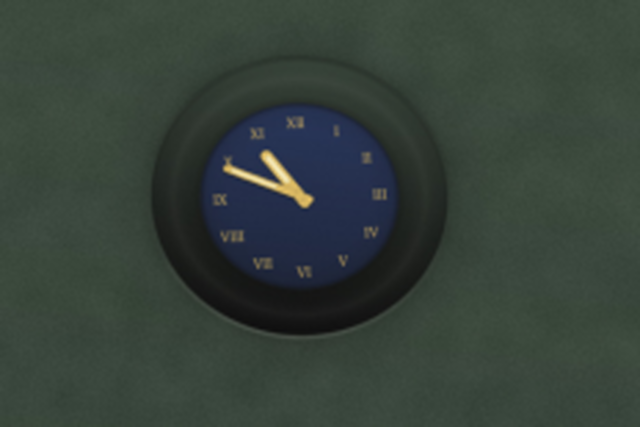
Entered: 10h49
